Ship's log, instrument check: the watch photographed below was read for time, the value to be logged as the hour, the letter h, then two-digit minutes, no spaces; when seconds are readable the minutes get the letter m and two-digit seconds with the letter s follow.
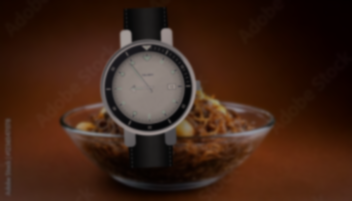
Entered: 8h54
